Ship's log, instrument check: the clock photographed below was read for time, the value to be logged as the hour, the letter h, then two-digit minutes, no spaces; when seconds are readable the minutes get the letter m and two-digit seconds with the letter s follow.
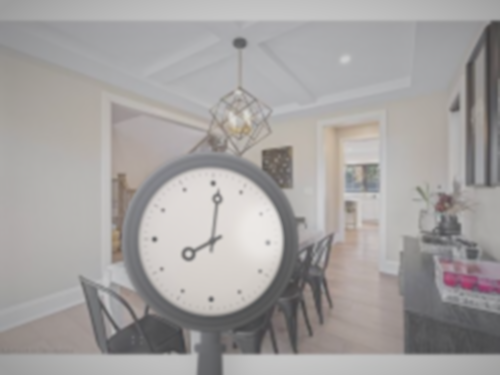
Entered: 8h01
